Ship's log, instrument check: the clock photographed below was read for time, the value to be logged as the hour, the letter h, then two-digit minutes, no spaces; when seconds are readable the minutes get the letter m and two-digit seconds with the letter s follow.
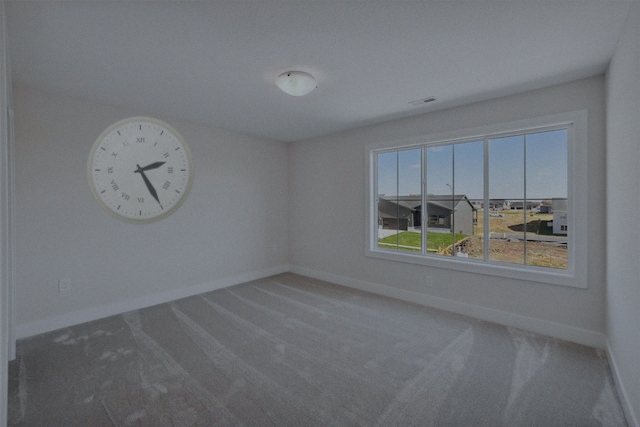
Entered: 2h25
